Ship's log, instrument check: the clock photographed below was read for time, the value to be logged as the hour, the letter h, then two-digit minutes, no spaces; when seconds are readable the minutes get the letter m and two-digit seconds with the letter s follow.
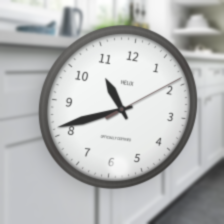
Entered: 10h41m09s
